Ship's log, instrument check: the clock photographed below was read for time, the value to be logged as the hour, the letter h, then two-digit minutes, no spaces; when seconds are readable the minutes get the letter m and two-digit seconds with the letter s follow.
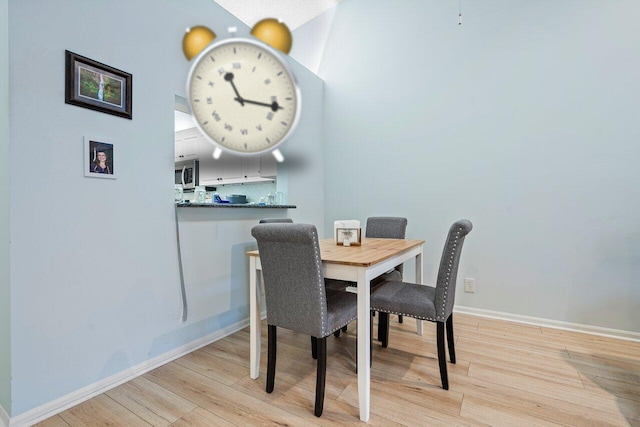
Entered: 11h17
